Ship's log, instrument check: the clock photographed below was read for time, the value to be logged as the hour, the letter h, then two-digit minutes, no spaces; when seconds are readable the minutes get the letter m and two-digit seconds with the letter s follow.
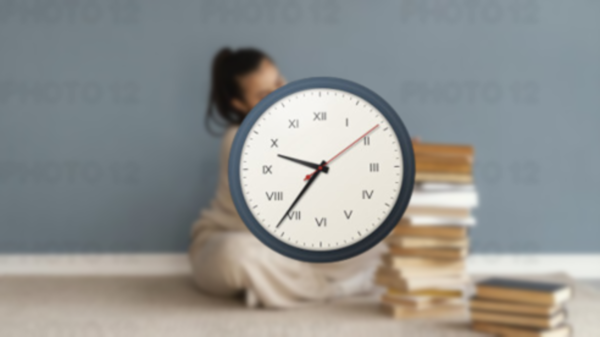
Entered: 9h36m09s
